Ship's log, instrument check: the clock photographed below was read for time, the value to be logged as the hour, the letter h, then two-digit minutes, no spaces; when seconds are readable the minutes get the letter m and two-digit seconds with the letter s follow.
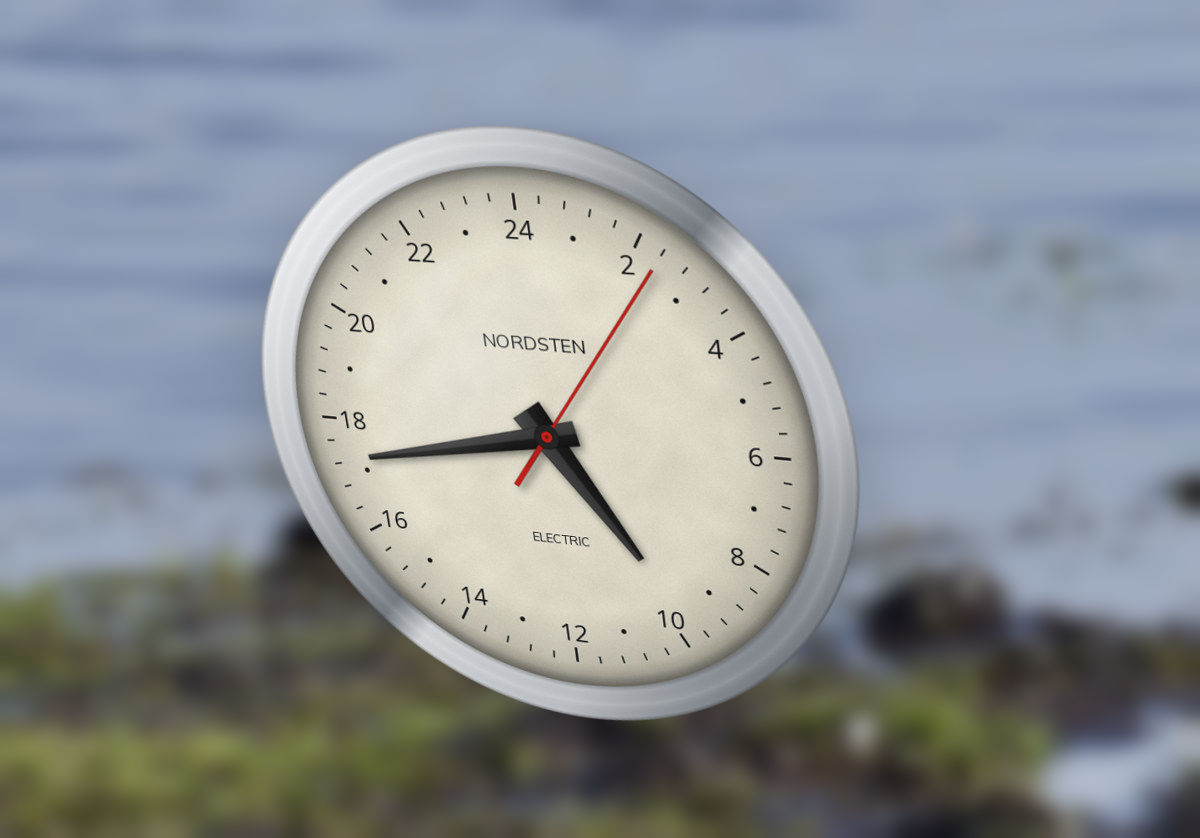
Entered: 9h43m06s
